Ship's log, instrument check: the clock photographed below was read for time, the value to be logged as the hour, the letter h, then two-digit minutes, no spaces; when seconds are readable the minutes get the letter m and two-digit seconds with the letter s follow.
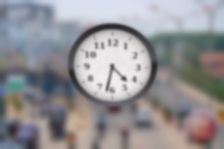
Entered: 4h32
